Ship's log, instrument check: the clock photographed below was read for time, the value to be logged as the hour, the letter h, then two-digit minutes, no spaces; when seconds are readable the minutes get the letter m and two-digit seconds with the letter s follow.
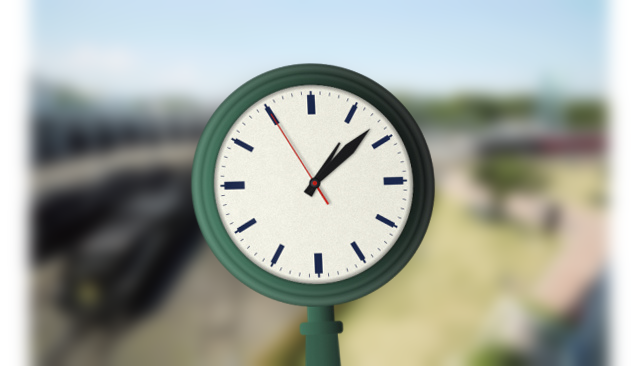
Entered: 1h07m55s
